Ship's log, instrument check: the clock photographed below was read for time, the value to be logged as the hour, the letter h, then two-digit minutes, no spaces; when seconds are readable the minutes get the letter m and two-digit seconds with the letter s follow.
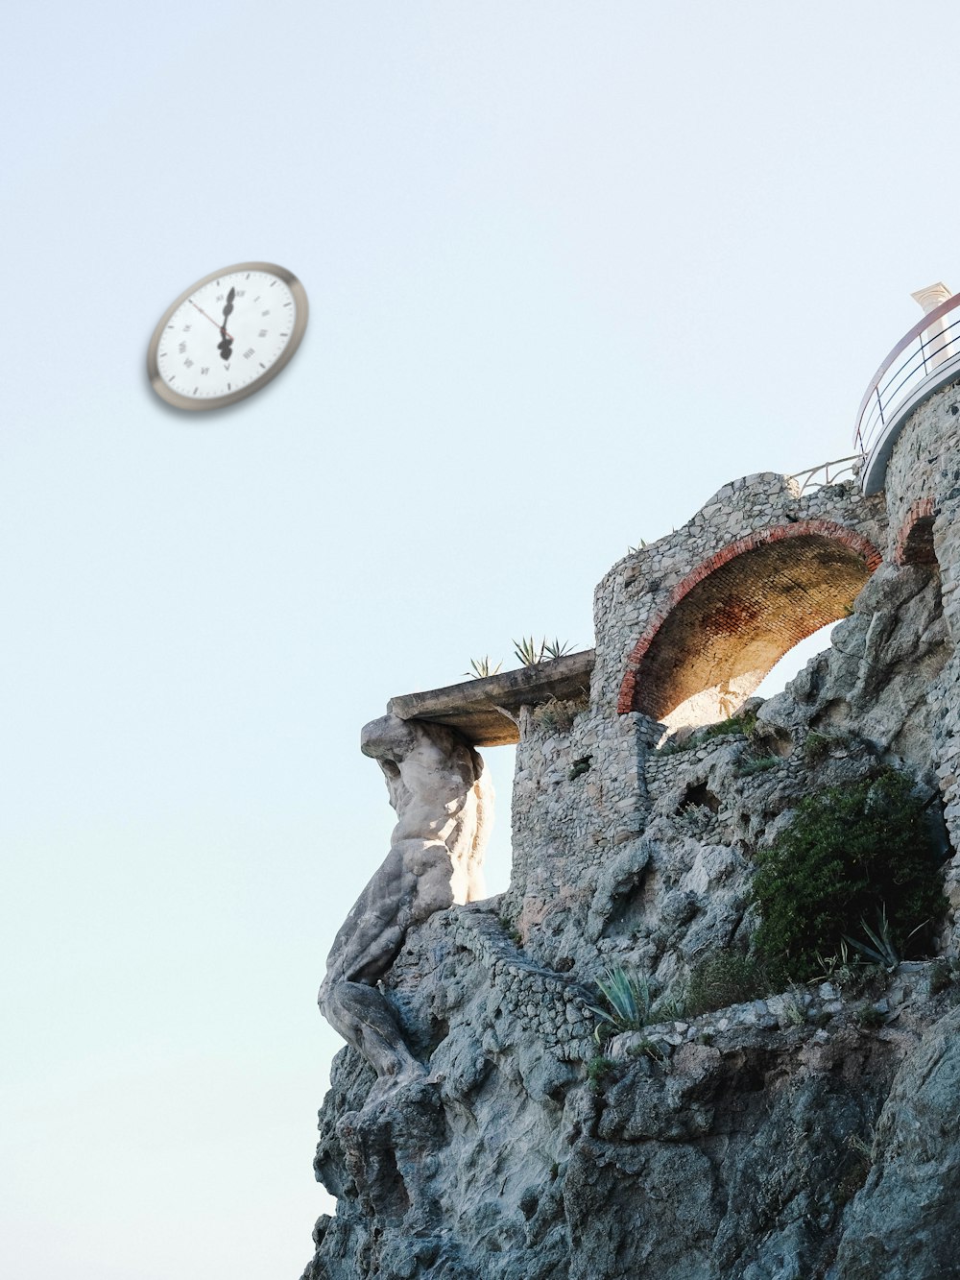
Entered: 4h57m50s
